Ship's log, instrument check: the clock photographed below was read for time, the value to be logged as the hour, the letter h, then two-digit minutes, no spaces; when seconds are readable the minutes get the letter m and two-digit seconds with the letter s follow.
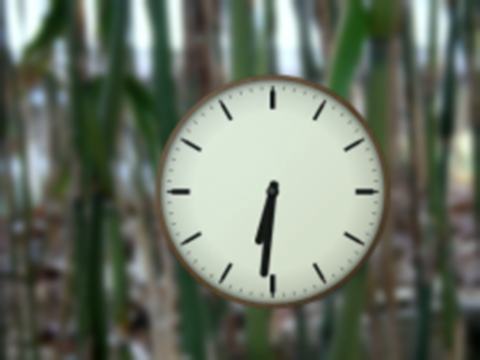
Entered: 6h31
